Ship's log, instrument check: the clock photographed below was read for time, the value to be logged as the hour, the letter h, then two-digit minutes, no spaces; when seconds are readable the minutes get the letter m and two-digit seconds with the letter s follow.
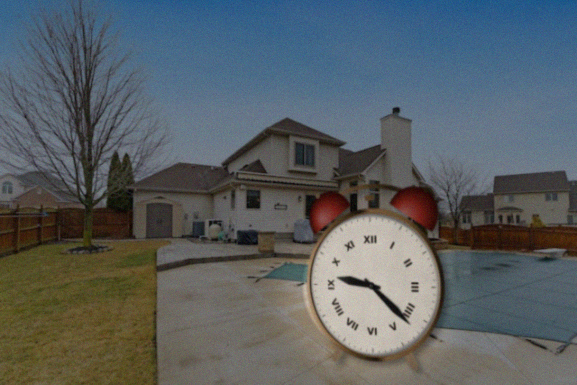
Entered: 9h22
